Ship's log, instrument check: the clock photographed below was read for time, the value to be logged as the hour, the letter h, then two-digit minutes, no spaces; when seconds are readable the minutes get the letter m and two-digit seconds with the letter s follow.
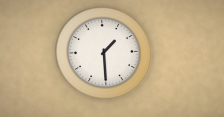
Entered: 1h30
